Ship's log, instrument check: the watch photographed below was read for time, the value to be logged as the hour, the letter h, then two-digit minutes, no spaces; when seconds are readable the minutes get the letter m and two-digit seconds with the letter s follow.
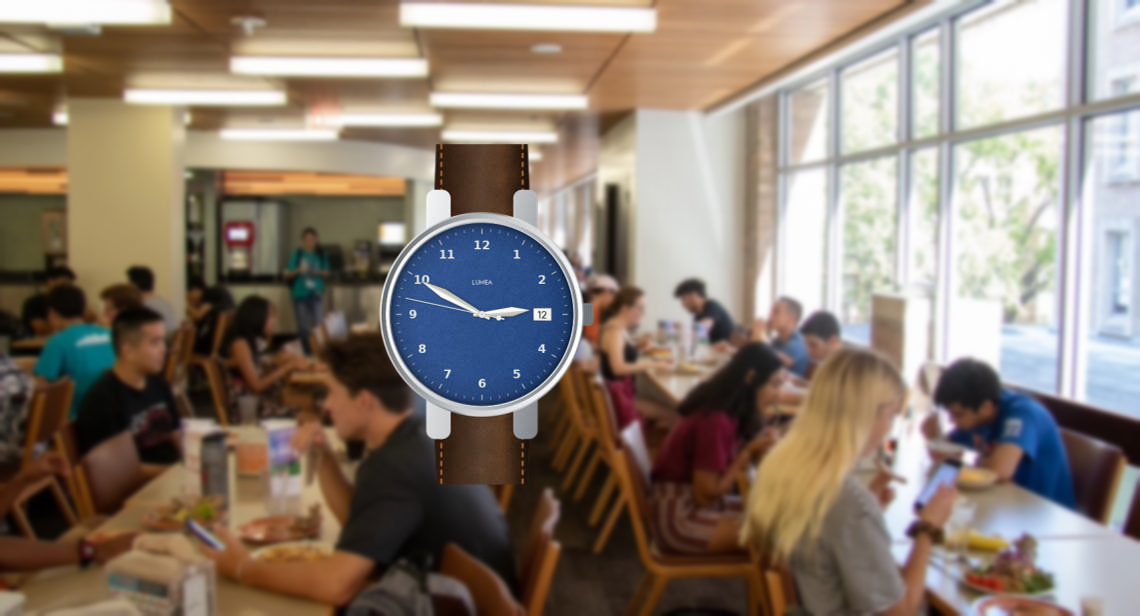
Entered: 2h49m47s
